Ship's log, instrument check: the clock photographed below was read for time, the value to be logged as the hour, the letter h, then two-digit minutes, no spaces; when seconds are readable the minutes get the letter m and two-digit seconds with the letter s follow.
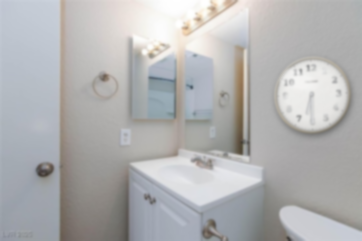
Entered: 6h30
